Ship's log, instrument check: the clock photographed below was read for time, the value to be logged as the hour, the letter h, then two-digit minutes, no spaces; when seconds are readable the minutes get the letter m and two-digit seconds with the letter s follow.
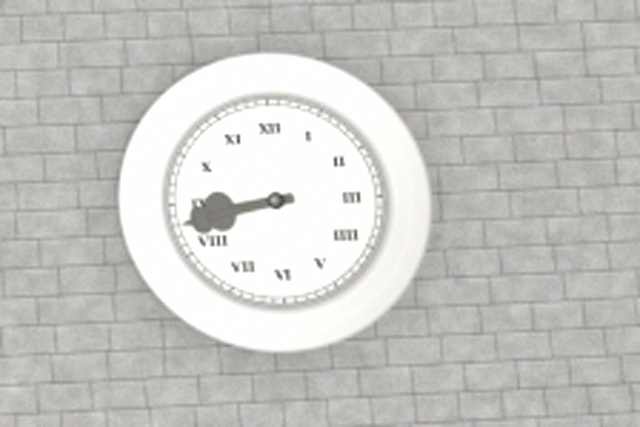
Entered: 8h43
